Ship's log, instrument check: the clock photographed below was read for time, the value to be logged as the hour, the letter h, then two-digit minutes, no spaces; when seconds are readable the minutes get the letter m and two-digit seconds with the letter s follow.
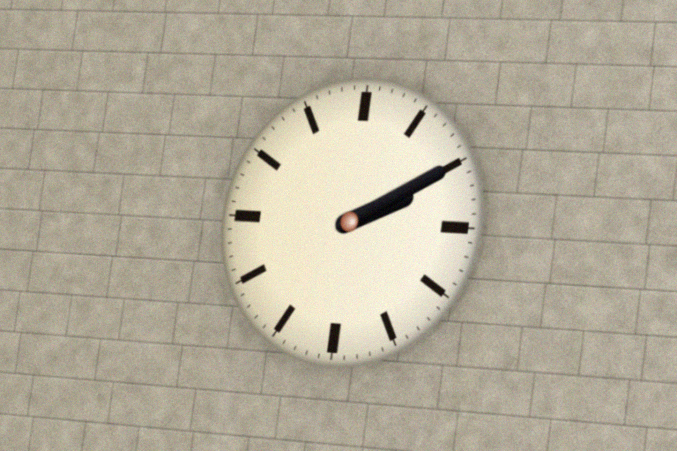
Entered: 2h10
